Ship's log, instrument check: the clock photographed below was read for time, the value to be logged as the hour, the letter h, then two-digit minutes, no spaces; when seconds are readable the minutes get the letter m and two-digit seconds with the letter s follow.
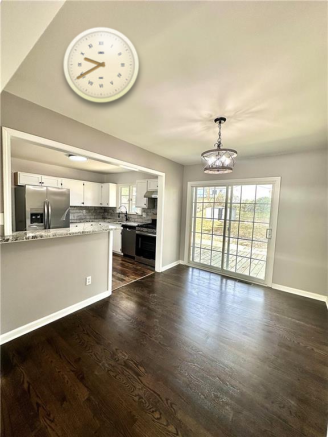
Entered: 9h40
